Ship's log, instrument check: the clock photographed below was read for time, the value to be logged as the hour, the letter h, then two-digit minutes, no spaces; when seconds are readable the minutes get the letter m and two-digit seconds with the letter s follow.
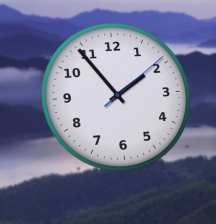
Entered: 1h54m09s
